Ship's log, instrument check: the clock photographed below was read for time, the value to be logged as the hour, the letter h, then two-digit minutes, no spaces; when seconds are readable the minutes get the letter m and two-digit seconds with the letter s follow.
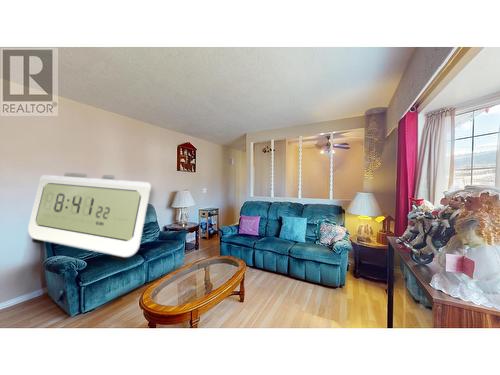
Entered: 8h41m22s
